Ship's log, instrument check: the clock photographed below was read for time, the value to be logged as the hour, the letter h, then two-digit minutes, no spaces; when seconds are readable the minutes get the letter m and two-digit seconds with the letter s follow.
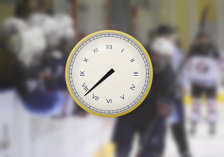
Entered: 7h38
